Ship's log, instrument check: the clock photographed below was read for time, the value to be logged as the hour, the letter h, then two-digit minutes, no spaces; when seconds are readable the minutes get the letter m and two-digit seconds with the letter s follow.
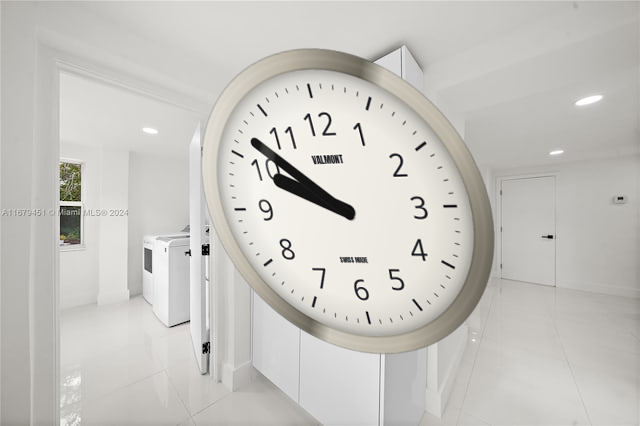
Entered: 9h52
